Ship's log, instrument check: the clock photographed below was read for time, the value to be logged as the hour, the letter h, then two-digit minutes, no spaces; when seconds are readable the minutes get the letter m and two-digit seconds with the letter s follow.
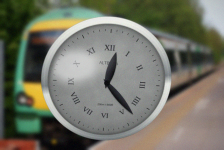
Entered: 12h23
